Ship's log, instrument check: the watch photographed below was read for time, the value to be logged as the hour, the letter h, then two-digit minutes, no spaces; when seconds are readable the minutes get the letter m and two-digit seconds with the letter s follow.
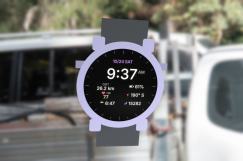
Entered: 9h37
